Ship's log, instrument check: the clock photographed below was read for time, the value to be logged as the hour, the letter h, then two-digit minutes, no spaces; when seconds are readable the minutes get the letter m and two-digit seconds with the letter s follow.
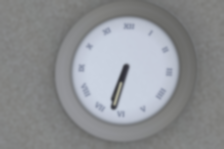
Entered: 6h32
